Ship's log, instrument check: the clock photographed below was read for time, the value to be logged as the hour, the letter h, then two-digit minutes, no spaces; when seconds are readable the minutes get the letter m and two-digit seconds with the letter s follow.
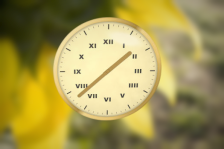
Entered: 1h38
